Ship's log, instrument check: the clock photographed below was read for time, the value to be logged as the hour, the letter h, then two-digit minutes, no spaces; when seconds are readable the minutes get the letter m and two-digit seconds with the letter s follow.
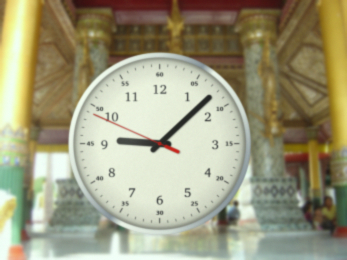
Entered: 9h07m49s
